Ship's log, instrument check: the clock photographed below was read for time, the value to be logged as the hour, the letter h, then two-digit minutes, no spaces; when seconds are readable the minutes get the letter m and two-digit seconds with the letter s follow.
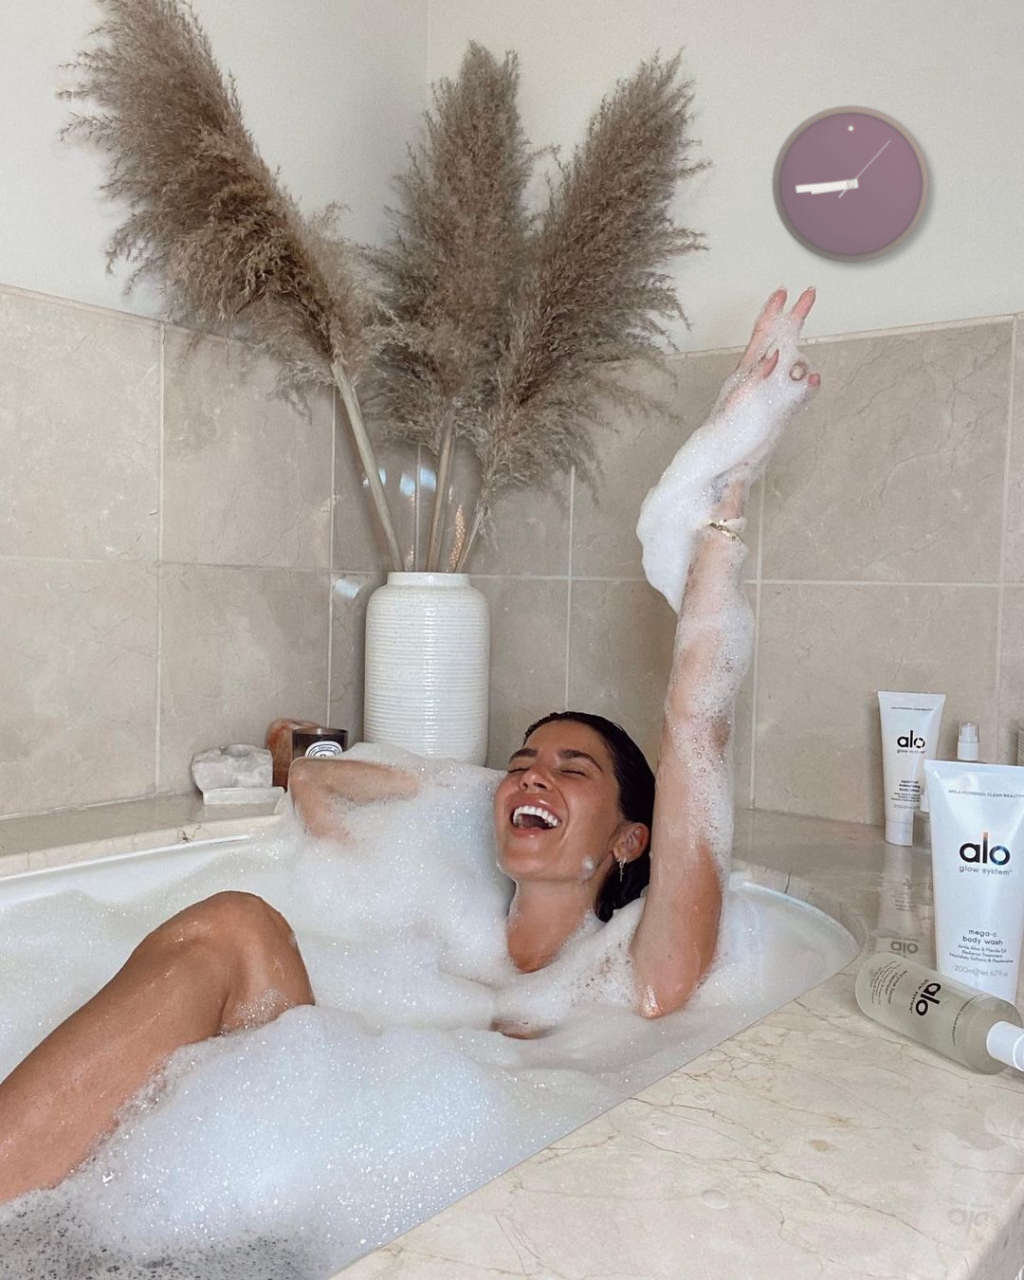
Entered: 8h44m07s
